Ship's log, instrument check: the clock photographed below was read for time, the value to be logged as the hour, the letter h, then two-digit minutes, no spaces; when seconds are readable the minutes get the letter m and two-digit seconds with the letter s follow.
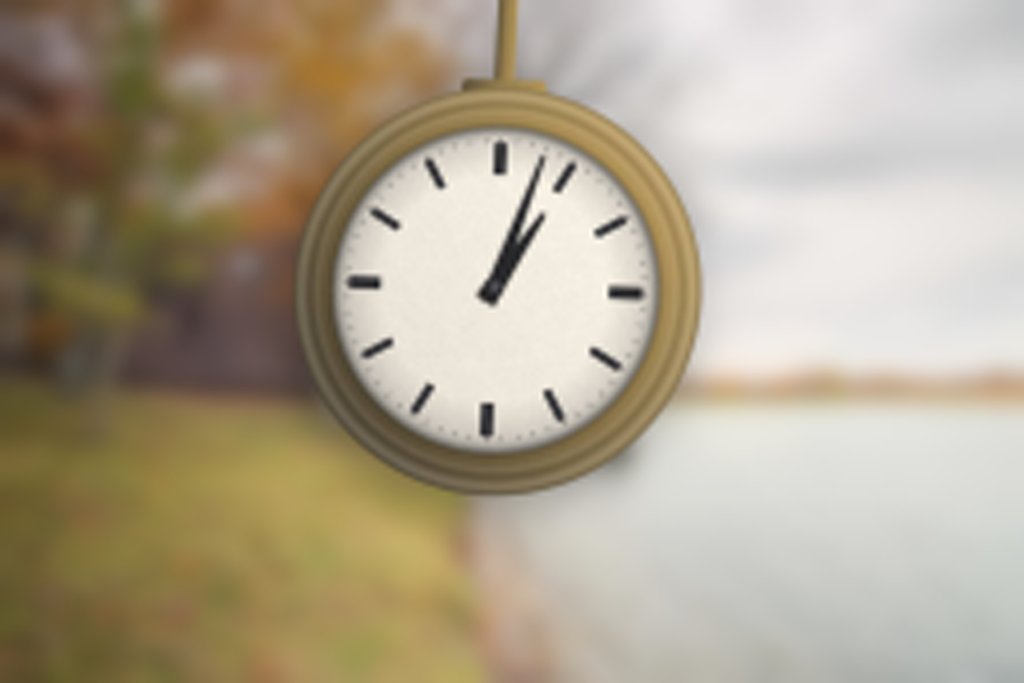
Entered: 1h03
